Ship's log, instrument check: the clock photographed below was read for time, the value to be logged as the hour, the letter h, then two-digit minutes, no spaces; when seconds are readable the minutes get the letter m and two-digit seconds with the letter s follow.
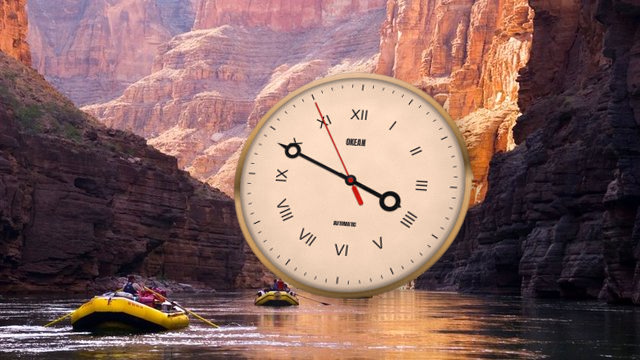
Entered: 3h48m55s
